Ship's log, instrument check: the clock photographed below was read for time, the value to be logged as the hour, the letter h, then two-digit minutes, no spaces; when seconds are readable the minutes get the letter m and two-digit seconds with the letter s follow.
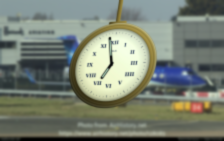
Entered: 6h58
